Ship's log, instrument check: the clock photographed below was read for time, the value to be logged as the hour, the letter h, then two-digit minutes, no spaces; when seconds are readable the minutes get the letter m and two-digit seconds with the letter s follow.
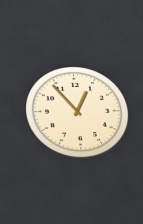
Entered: 12h54
